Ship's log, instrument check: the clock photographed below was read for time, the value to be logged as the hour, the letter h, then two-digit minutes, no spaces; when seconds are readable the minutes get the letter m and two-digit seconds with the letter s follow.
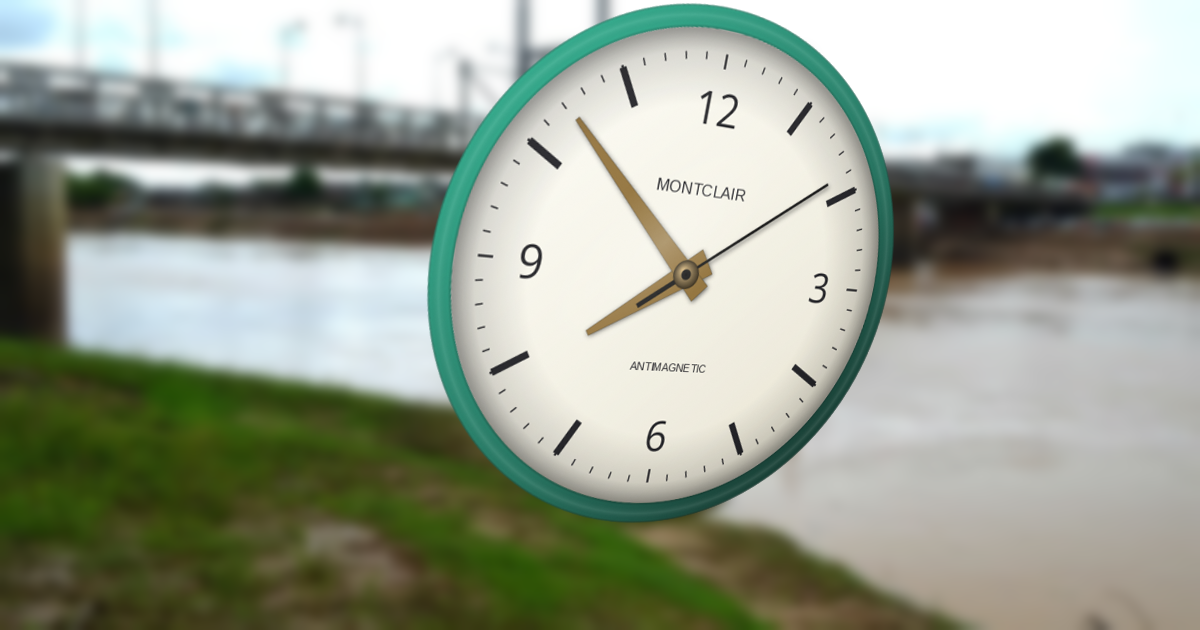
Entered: 7h52m09s
